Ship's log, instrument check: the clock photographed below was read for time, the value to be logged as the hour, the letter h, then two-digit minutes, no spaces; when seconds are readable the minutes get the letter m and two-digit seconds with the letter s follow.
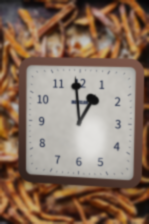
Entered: 12h59
